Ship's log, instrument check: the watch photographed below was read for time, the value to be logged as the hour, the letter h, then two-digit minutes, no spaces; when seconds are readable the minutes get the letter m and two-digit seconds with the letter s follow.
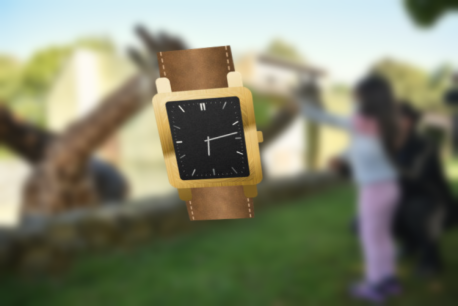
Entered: 6h13
